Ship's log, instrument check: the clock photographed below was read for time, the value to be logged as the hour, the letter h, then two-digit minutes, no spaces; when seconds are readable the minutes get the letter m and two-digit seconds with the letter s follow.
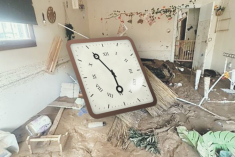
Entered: 5h55
